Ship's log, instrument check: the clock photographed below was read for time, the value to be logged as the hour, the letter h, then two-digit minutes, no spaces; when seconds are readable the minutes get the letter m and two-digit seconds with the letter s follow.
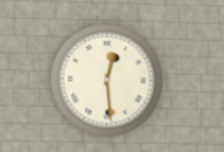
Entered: 12h29
